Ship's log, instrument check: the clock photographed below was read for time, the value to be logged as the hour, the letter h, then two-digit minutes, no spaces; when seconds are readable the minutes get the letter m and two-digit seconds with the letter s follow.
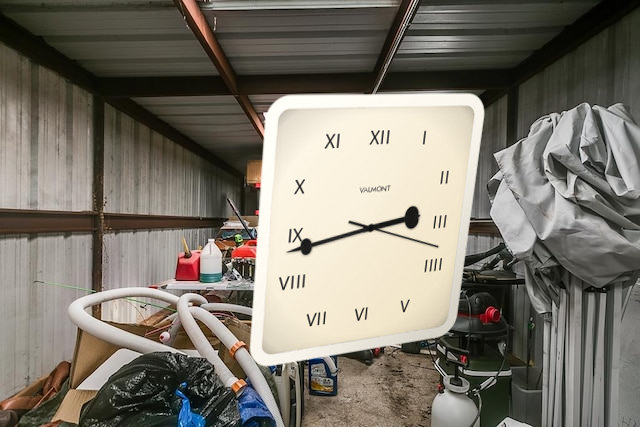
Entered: 2h43m18s
